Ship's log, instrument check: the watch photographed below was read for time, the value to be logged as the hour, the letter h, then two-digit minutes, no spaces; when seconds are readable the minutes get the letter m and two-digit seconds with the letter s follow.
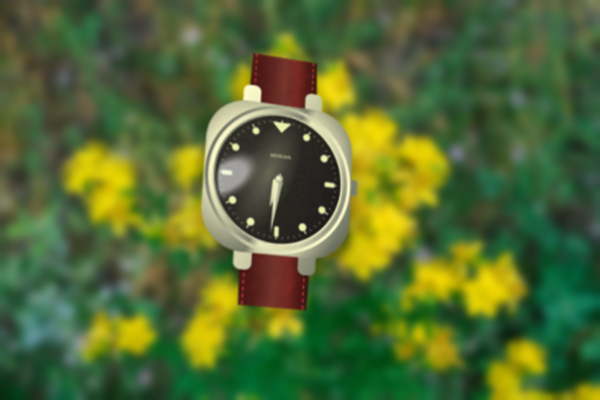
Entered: 6h31
